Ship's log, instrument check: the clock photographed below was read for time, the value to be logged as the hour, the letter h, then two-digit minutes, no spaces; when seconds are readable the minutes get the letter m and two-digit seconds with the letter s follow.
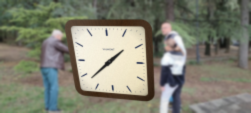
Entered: 1h38
